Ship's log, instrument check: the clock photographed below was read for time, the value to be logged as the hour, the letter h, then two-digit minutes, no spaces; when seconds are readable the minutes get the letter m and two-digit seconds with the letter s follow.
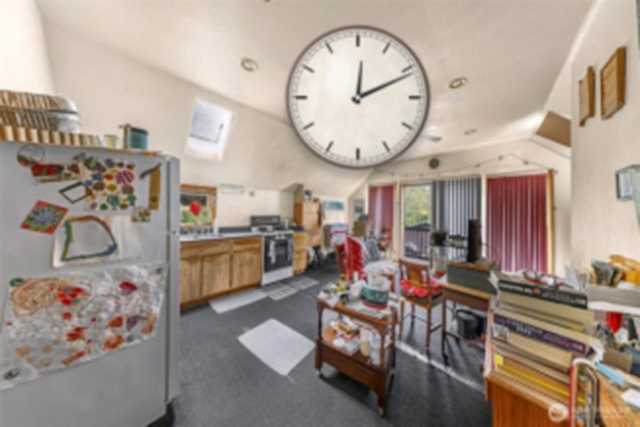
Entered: 12h11
